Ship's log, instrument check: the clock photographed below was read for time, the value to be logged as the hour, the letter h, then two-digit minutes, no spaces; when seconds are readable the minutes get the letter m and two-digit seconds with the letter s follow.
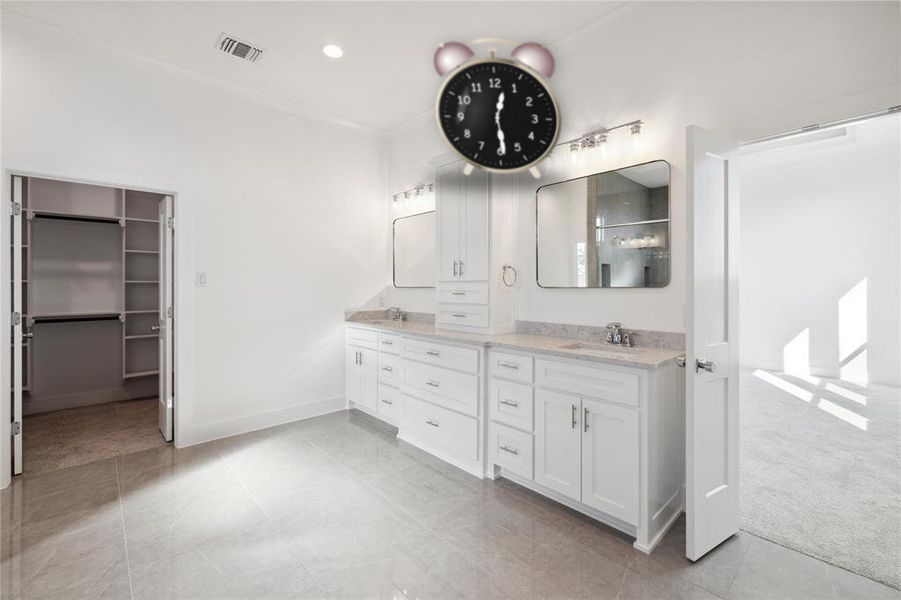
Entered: 12h29
